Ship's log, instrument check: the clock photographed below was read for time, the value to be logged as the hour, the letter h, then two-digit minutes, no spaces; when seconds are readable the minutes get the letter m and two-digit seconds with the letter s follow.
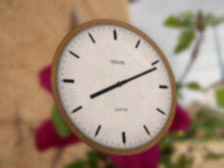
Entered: 8h11
